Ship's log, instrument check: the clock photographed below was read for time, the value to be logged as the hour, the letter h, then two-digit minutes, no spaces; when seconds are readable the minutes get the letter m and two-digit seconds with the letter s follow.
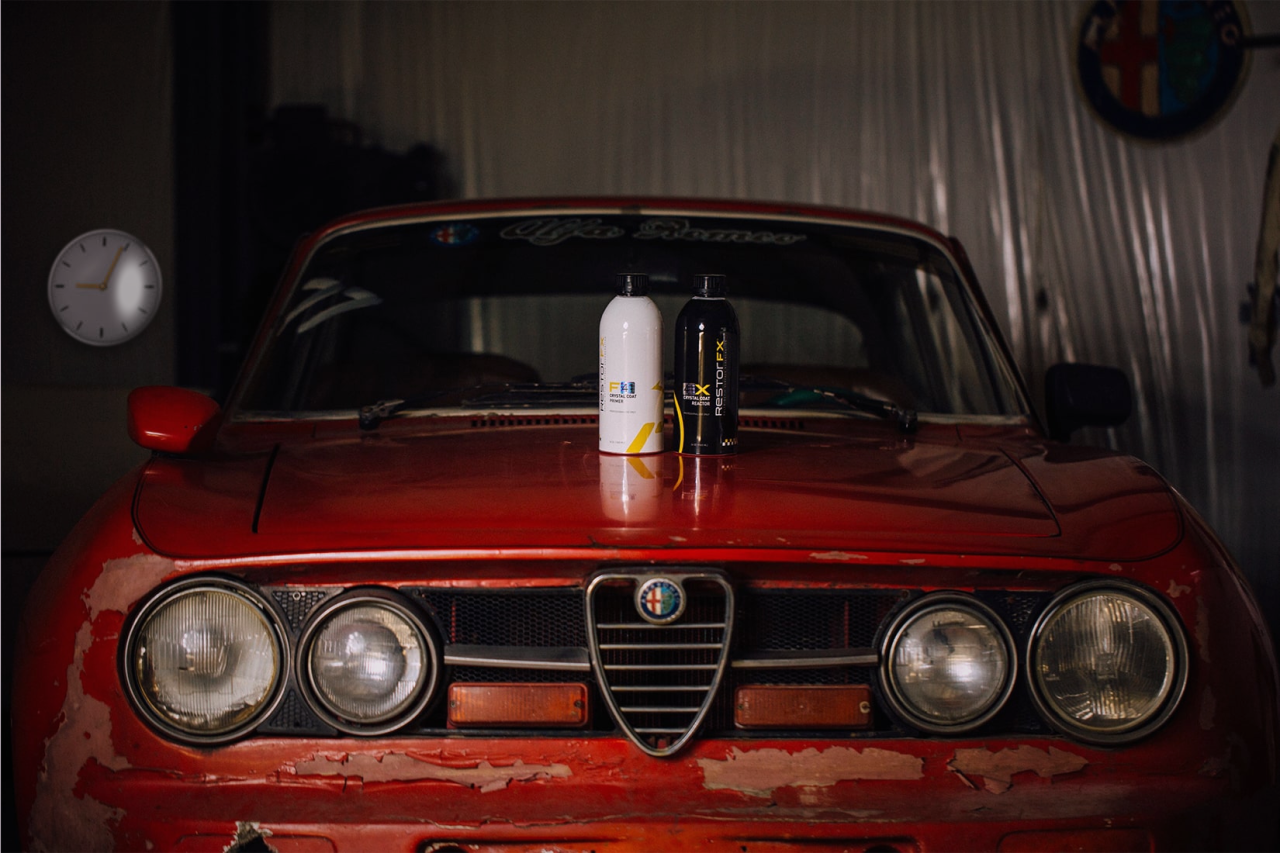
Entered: 9h04
